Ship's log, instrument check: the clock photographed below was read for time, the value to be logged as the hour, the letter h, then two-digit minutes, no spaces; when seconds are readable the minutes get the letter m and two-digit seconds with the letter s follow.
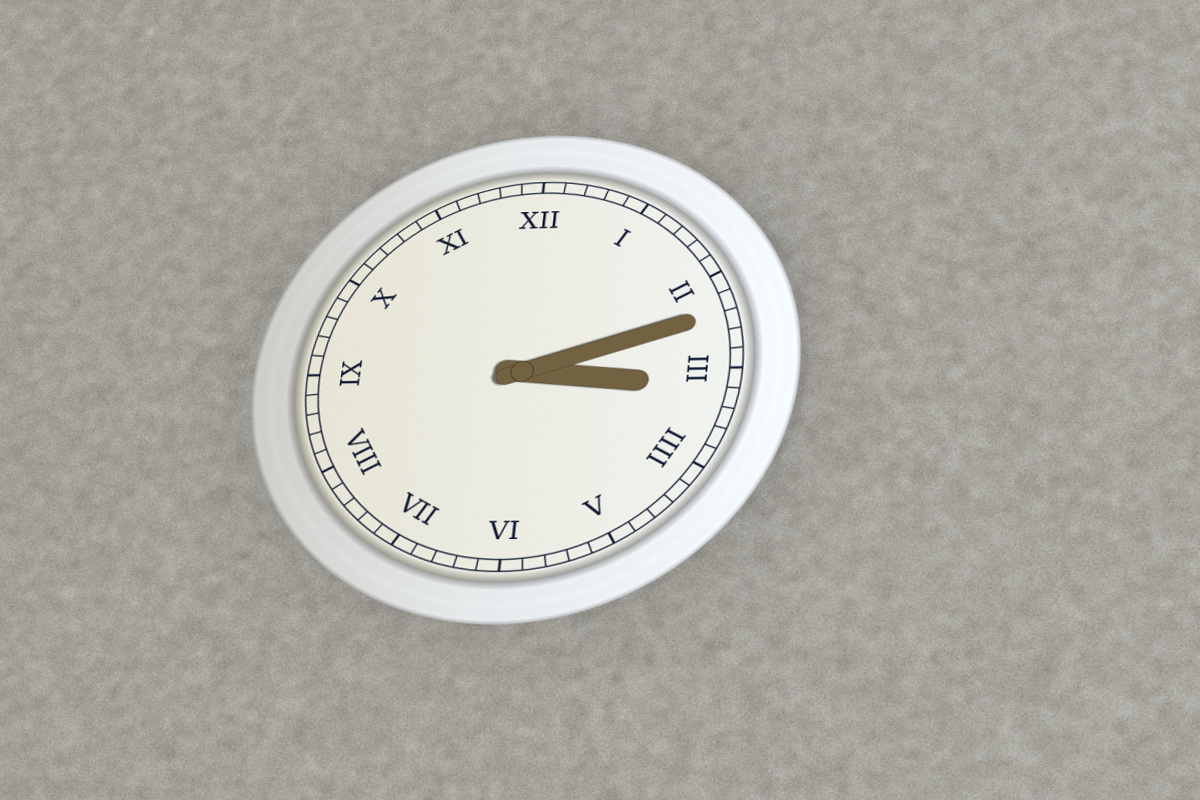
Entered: 3h12
